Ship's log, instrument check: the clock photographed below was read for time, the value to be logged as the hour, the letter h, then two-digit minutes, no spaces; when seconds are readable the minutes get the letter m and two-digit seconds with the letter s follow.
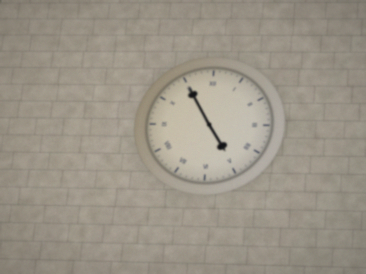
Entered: 4h55
